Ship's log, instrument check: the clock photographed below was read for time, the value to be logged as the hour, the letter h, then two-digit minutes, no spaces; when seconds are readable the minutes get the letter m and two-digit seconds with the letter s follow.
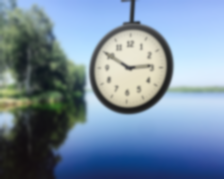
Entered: 2h50
